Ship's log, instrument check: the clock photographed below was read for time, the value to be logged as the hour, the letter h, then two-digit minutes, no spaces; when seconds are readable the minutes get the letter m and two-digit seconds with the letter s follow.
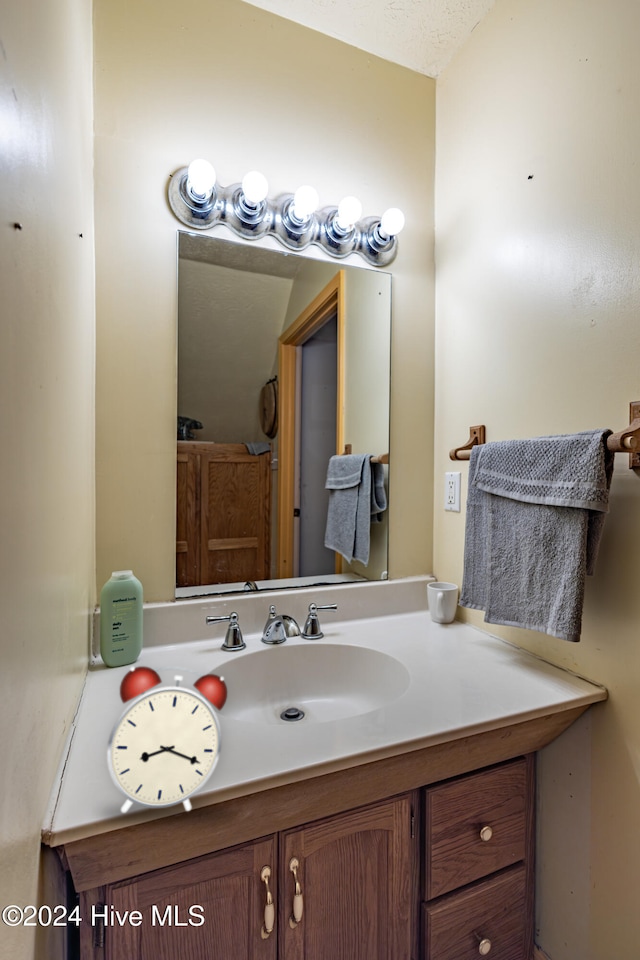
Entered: 8h18
